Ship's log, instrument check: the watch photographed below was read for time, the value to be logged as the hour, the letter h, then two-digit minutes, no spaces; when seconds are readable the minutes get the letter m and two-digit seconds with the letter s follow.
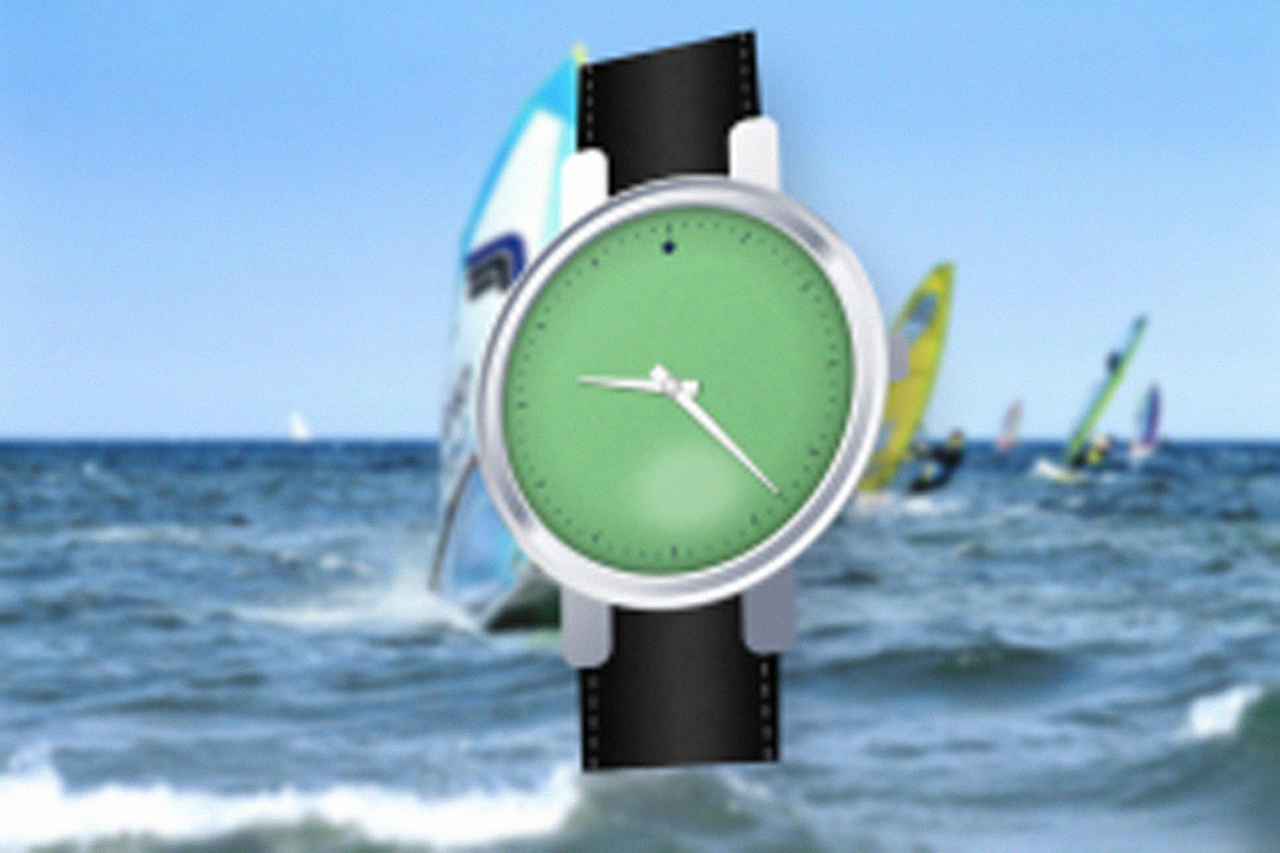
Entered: 9h23
